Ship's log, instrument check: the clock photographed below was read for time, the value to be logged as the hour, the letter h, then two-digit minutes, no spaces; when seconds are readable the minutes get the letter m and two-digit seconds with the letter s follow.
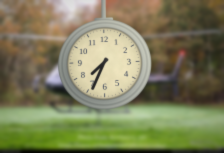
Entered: 7h34
